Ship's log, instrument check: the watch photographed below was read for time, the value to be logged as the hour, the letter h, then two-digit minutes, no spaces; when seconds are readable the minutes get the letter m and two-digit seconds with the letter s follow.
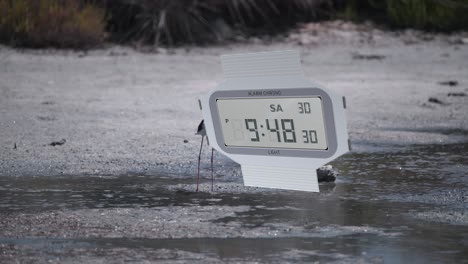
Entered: 9h48m30s
